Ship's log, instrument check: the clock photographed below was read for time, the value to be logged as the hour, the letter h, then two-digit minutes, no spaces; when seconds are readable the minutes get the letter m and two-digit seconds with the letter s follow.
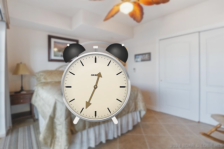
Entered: 12h34
